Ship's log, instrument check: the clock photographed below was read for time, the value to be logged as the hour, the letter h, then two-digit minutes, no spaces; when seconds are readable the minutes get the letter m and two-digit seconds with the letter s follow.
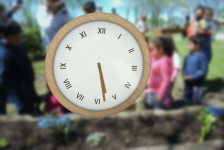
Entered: 5h28
